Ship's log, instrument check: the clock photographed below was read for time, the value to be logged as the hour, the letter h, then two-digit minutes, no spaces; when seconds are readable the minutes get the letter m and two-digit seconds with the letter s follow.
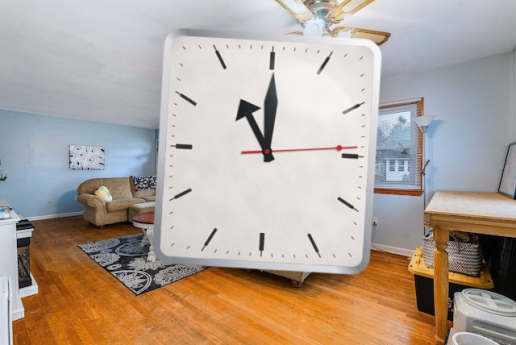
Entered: 11h00m14s
